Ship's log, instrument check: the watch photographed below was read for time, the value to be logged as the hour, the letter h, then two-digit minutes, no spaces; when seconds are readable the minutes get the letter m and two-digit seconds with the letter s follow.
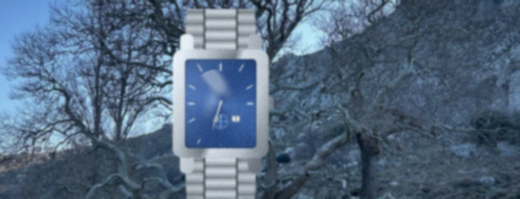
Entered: 6h33
